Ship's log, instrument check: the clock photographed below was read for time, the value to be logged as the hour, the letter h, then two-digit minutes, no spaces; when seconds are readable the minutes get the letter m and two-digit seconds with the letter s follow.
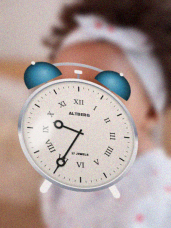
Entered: 9h35
